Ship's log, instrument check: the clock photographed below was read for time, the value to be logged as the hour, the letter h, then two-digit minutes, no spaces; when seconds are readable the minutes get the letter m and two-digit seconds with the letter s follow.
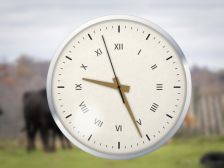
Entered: 9h25m57s
